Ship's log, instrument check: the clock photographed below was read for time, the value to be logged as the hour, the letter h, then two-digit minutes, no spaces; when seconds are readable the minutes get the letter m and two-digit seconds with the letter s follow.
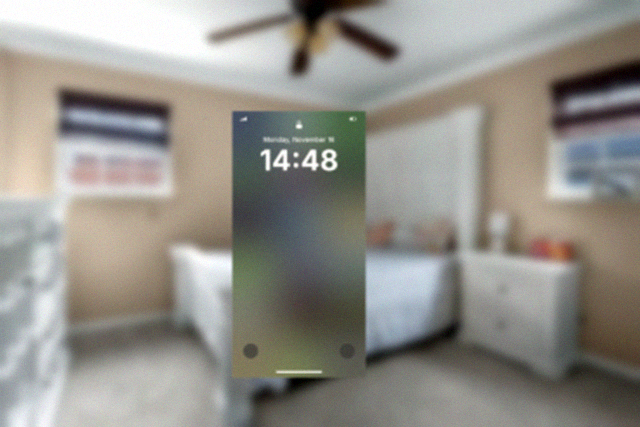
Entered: 14h48
